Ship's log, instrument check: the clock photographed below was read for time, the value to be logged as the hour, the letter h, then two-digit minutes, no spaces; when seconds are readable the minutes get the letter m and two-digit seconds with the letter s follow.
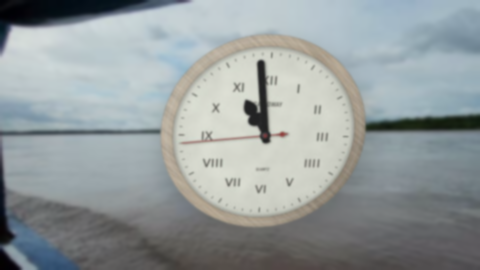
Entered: 10h58m44s
